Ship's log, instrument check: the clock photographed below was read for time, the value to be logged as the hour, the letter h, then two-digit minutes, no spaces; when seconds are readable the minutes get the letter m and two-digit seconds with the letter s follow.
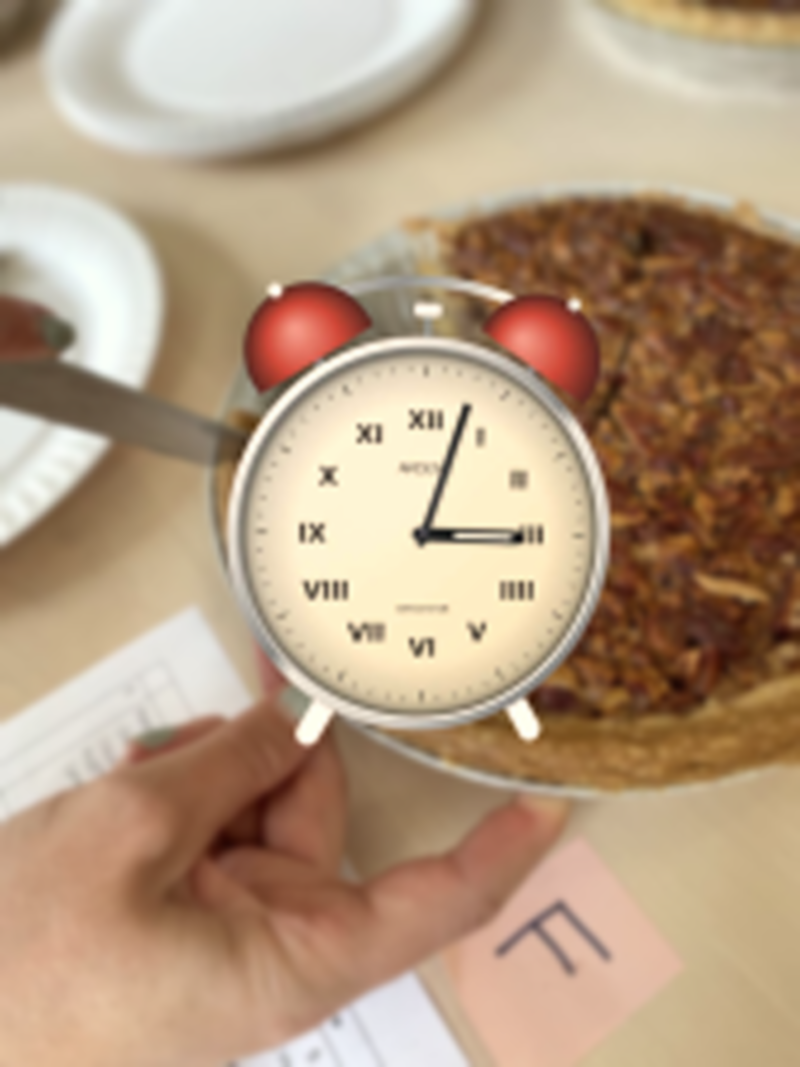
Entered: 3h03
